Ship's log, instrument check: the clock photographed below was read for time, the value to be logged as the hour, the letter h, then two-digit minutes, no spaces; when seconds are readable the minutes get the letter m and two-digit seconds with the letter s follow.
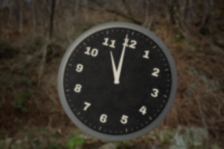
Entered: 10h59
